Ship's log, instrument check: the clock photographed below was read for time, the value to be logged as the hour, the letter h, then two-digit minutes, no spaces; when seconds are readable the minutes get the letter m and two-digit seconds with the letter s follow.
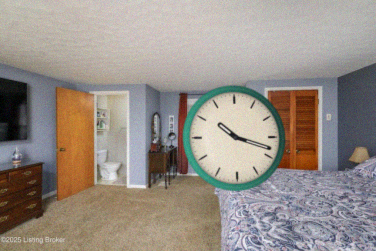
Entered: 10h18
